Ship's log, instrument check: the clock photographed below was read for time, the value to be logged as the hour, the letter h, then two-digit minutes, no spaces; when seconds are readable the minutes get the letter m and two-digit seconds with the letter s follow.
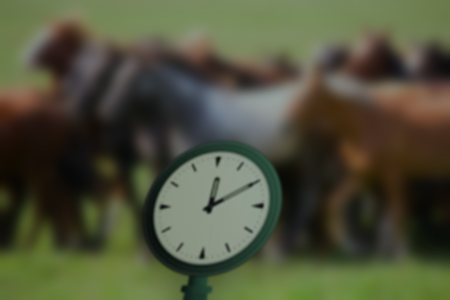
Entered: 12h10
